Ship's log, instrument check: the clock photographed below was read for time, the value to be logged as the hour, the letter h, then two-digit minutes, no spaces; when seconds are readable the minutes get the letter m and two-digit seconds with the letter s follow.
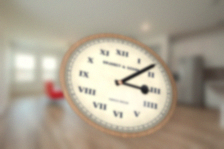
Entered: 3h08
